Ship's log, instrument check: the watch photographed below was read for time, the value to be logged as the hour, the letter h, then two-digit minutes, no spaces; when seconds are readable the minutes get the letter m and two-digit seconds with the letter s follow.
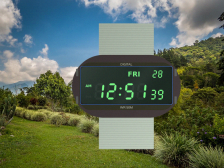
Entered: 12h51m39s
